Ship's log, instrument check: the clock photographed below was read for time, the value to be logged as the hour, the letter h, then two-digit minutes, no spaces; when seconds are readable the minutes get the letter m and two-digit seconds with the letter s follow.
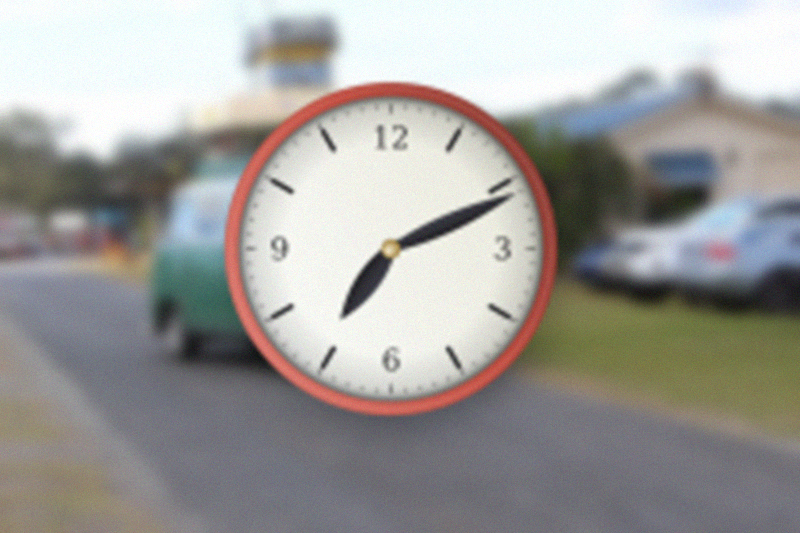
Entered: 7h11
